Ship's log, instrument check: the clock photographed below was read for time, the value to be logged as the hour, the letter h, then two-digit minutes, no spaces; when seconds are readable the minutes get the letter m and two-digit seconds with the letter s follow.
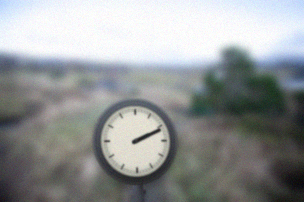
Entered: 2h11
